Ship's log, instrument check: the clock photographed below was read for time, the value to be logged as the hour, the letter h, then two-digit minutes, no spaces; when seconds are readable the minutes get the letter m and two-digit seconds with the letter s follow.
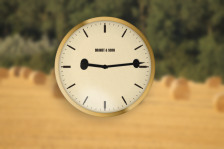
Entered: 9h14
